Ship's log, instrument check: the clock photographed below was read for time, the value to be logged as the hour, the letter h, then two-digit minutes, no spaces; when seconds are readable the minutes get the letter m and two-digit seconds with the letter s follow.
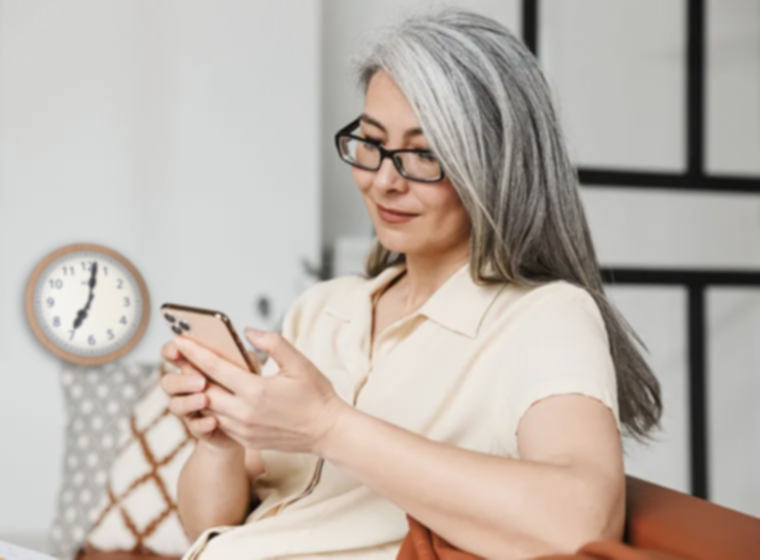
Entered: 7h02
